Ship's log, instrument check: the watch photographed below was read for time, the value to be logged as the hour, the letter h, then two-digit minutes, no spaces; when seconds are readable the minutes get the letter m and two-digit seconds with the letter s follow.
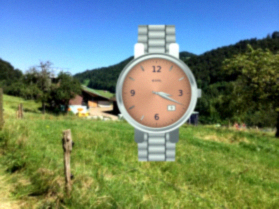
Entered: 3h19
